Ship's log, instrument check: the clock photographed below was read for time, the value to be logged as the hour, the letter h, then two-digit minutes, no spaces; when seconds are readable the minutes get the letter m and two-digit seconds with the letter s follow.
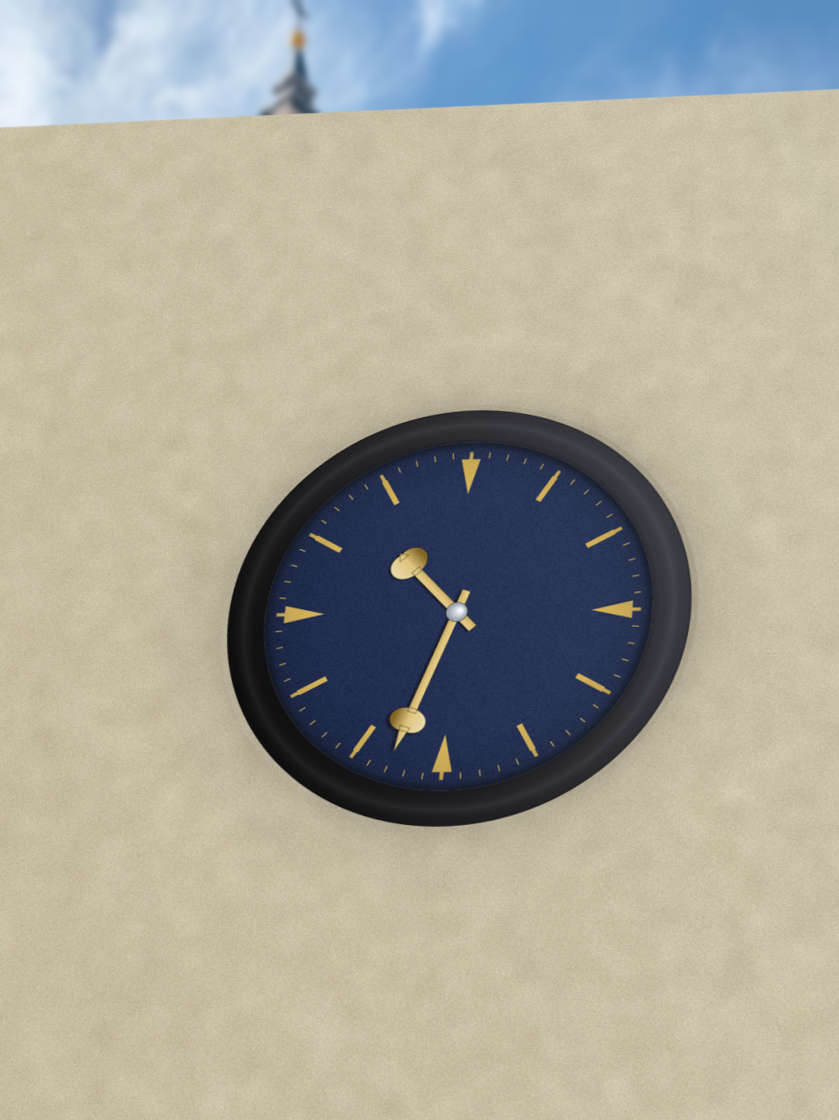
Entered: 10h33
